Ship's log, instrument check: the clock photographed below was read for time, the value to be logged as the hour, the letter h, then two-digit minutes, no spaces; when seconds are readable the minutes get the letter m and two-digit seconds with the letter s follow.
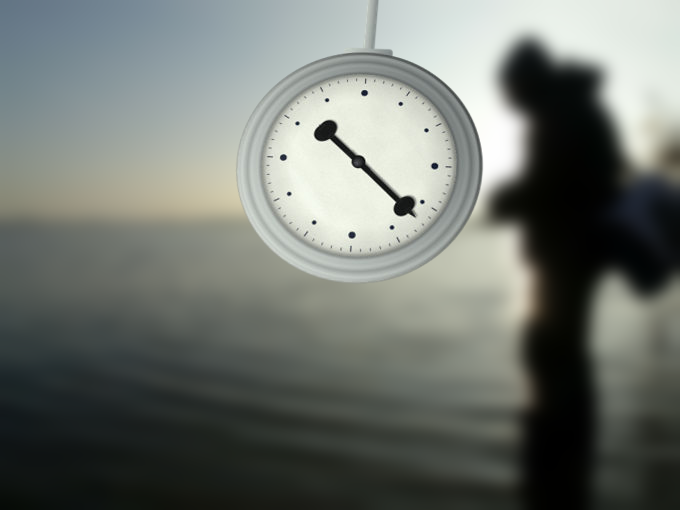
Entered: 10h22
